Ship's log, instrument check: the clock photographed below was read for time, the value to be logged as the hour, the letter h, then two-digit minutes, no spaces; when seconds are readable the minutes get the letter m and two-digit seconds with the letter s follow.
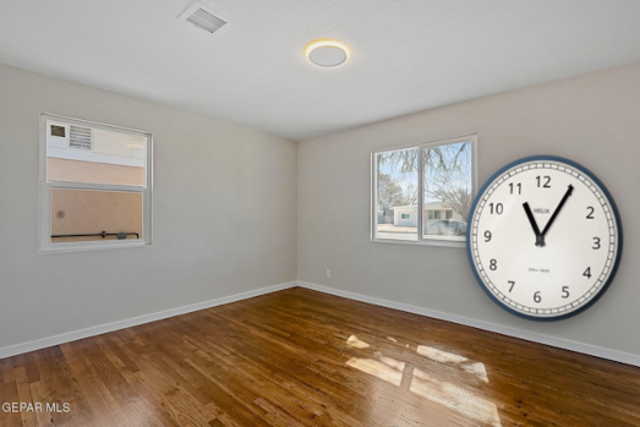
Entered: 11h05
